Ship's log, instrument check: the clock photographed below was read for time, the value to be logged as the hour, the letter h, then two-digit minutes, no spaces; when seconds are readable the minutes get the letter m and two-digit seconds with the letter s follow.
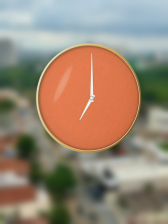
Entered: 7h00
